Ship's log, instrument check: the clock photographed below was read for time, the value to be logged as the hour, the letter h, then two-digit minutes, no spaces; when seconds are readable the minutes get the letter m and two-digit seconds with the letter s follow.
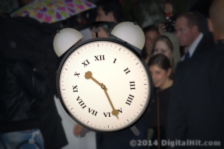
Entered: 10h27
